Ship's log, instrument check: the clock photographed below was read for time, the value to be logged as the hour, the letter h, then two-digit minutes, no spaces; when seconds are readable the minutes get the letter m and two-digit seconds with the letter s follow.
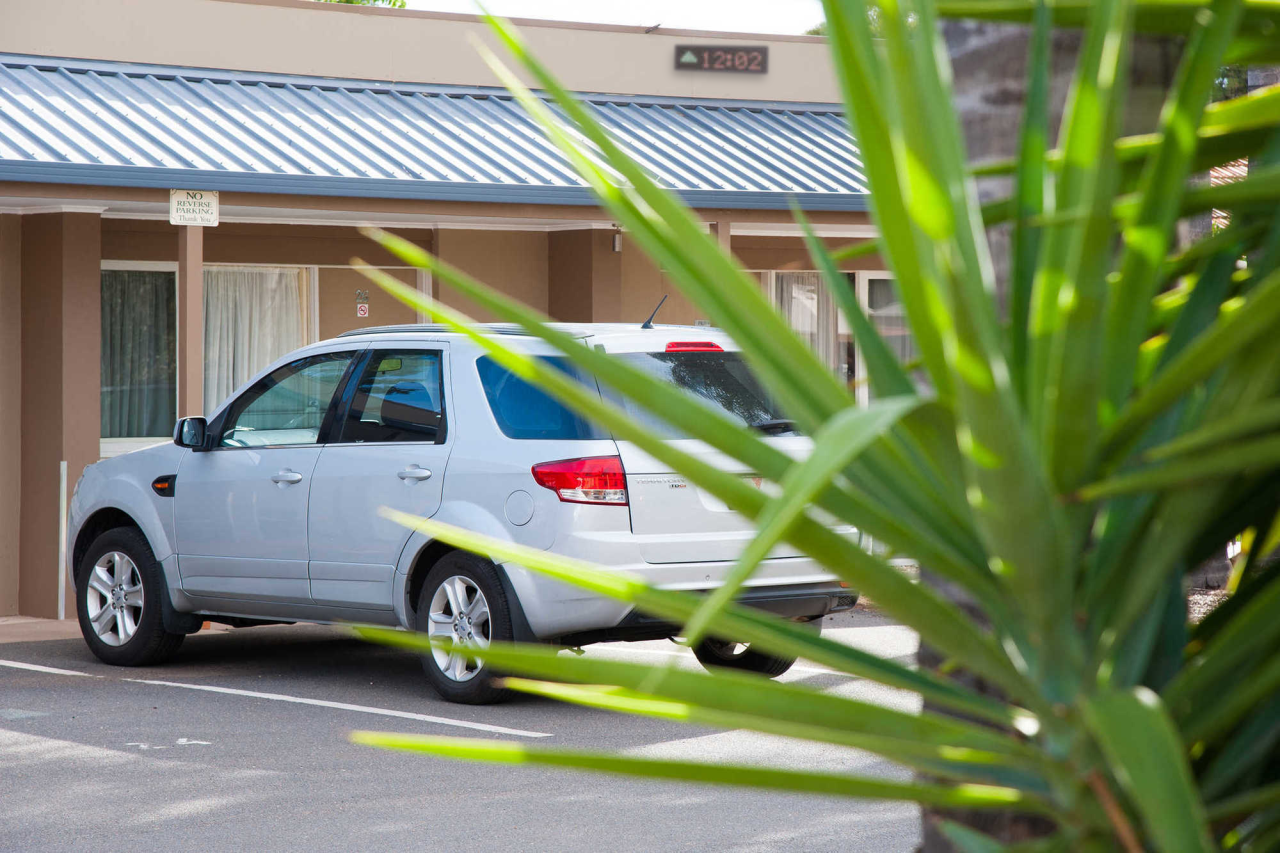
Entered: 12h02
